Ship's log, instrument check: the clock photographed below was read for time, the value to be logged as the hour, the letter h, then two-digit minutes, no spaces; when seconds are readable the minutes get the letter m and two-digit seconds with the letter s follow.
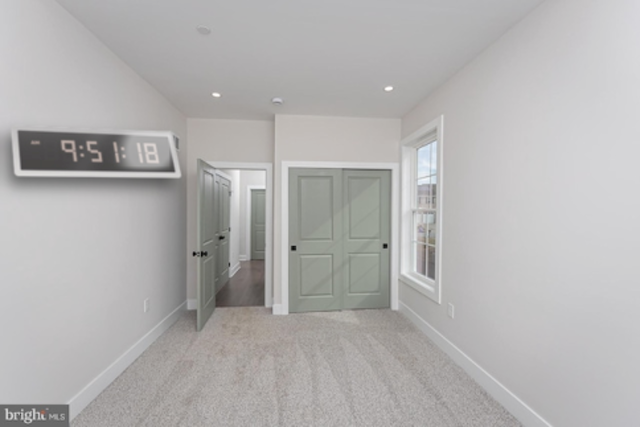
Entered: 9h51m18s
